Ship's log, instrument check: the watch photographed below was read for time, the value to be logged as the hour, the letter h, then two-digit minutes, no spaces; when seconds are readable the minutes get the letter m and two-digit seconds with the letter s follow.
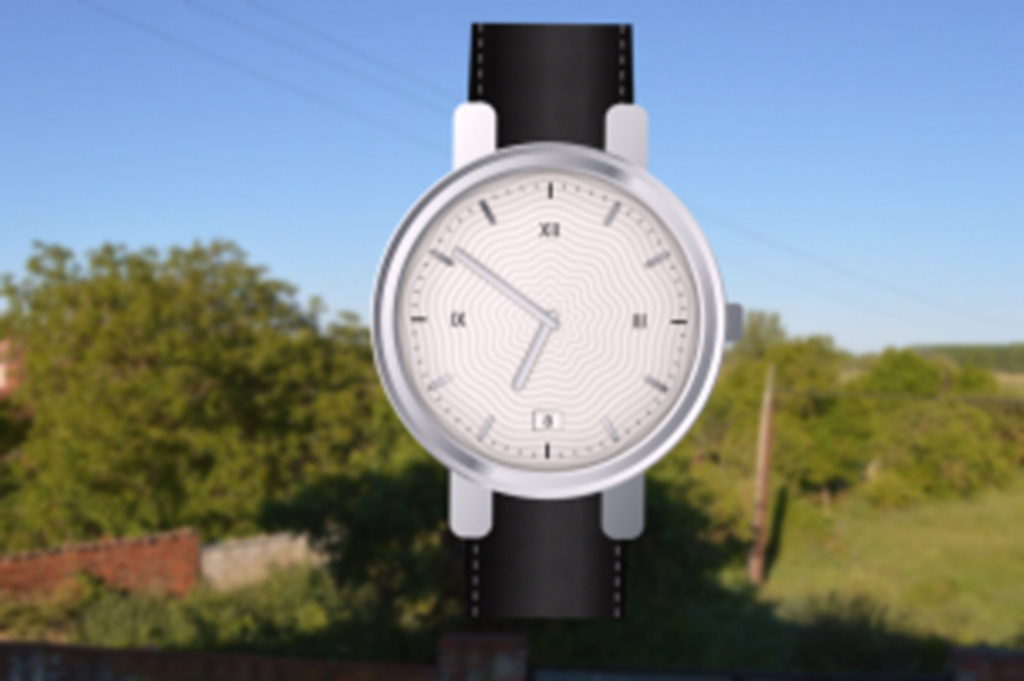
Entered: 6h51
